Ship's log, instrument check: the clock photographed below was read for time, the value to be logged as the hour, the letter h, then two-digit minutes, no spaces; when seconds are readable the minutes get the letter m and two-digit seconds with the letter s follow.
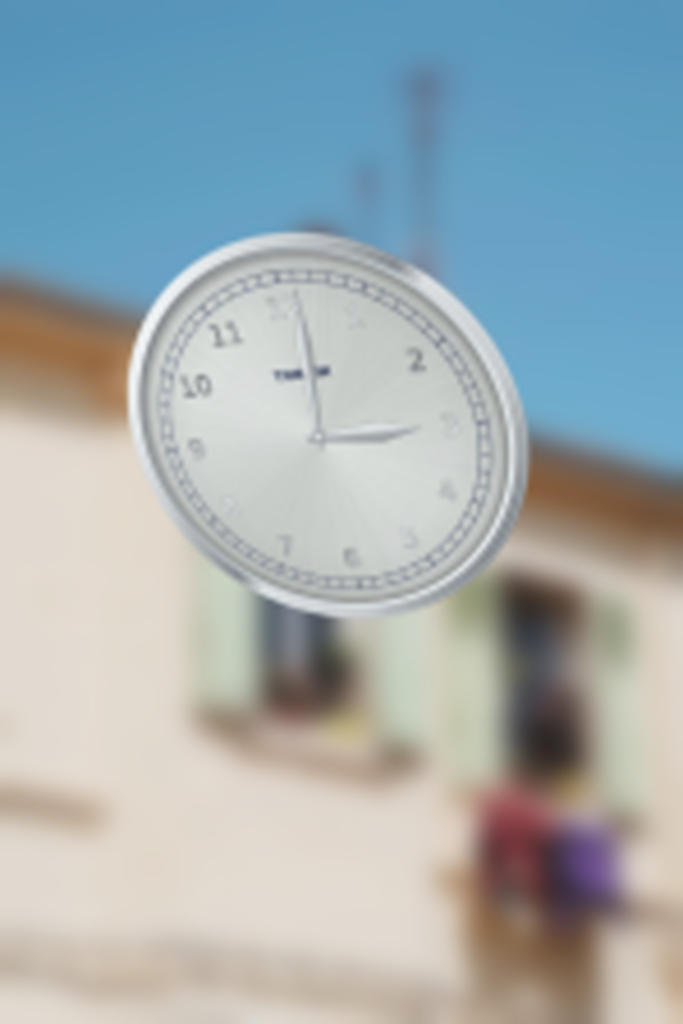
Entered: 3h01
